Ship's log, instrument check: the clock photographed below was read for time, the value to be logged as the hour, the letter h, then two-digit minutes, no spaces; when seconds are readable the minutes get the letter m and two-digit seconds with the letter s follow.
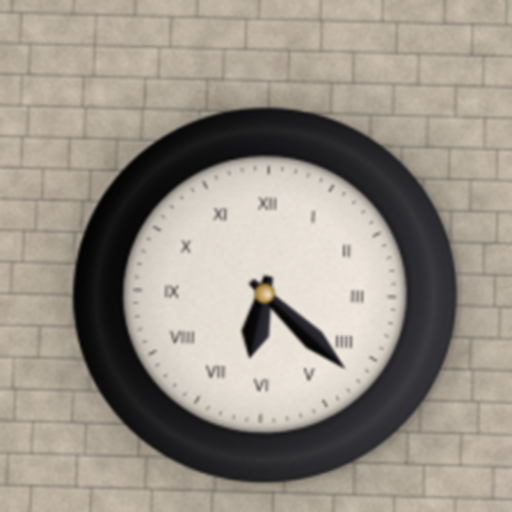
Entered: 6h22
